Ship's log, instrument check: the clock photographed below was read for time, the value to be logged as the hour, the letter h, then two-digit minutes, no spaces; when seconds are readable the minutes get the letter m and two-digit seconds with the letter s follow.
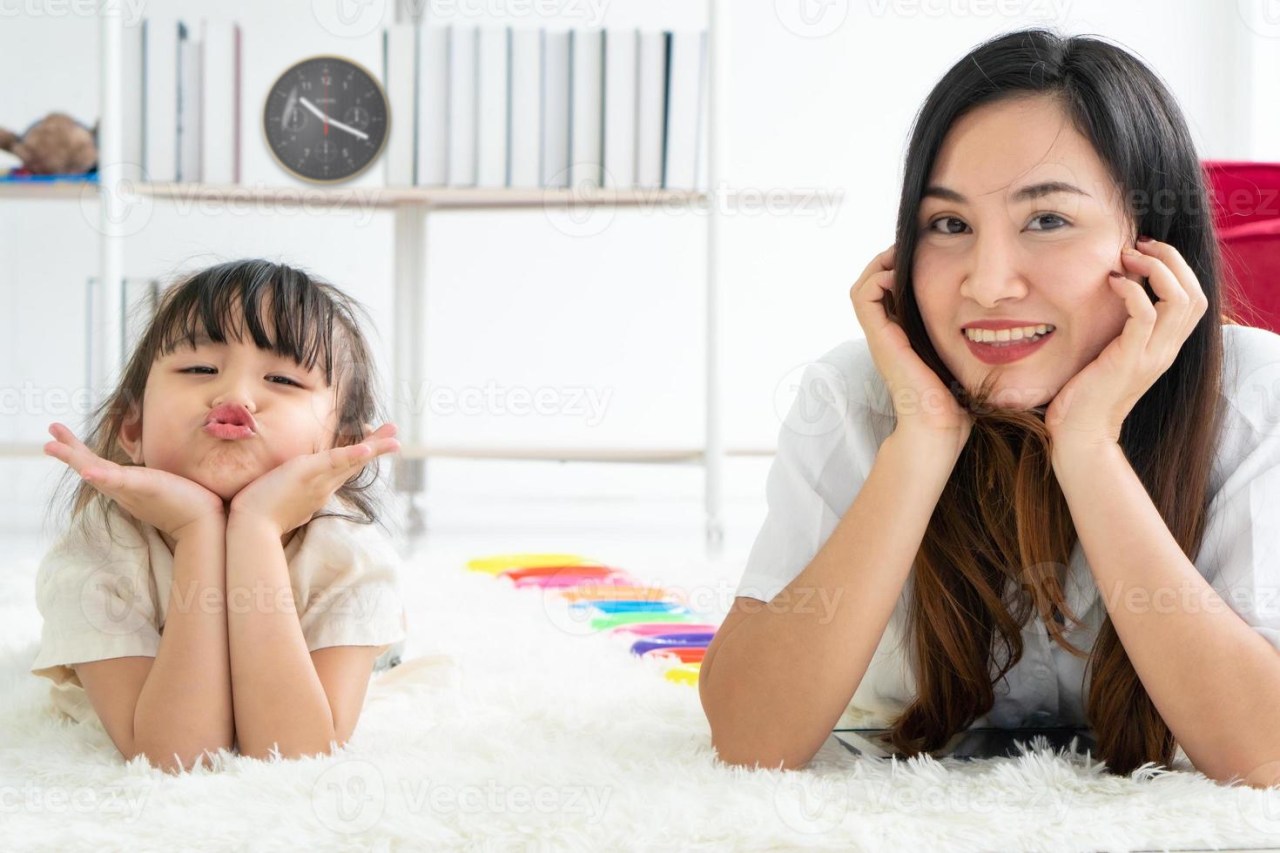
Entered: 10h19
